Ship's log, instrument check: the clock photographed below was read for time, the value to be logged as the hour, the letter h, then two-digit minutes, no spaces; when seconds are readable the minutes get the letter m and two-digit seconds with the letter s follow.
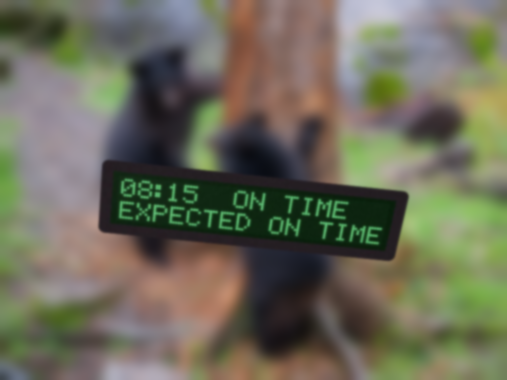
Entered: 8h15
